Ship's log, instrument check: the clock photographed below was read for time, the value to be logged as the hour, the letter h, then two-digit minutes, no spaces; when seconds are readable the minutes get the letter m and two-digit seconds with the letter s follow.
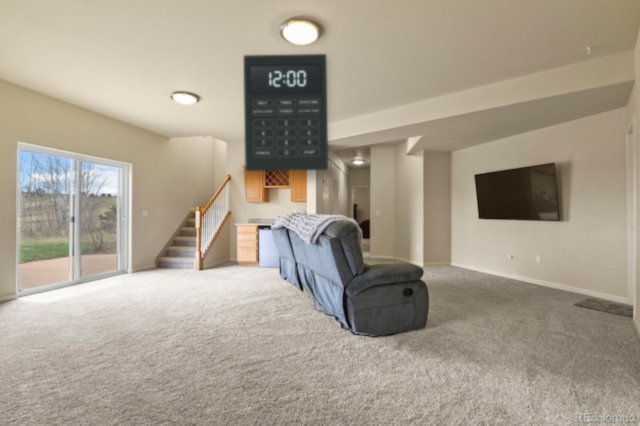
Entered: 12h00
